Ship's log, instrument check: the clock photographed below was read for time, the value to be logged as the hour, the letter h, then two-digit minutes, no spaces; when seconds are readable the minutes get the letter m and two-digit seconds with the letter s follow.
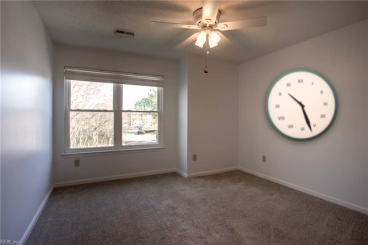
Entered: 10h27
